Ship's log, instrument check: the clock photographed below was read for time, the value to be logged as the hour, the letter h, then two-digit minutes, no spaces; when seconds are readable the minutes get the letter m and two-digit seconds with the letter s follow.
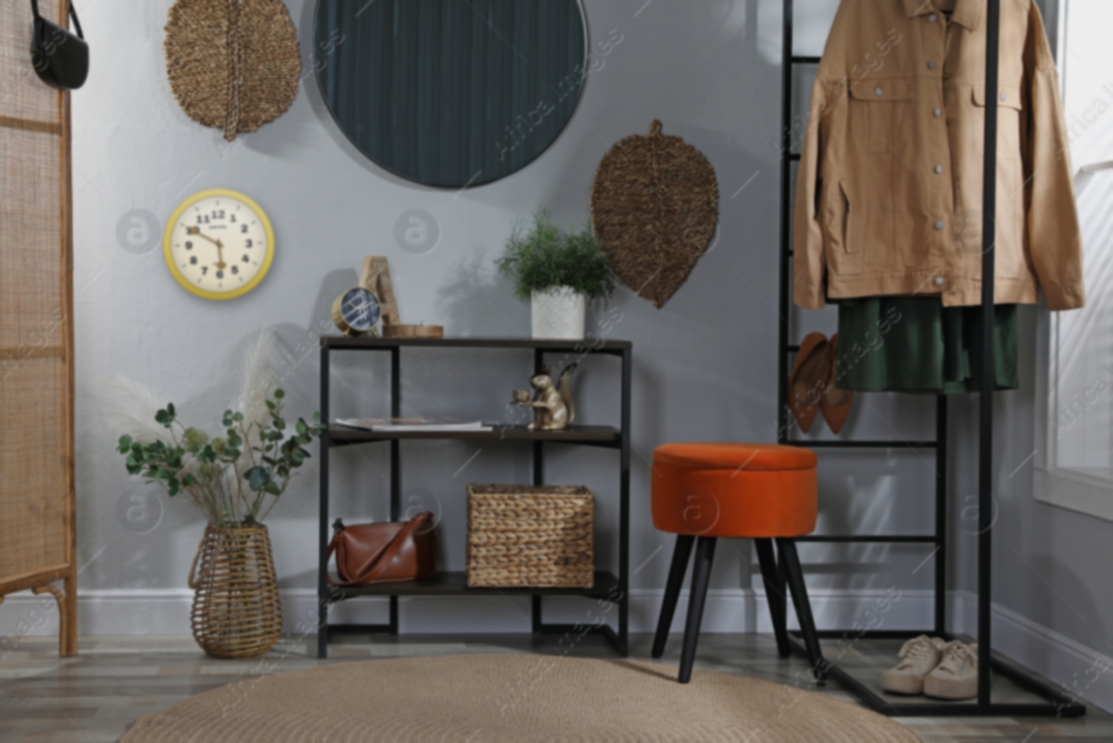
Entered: 5h50
